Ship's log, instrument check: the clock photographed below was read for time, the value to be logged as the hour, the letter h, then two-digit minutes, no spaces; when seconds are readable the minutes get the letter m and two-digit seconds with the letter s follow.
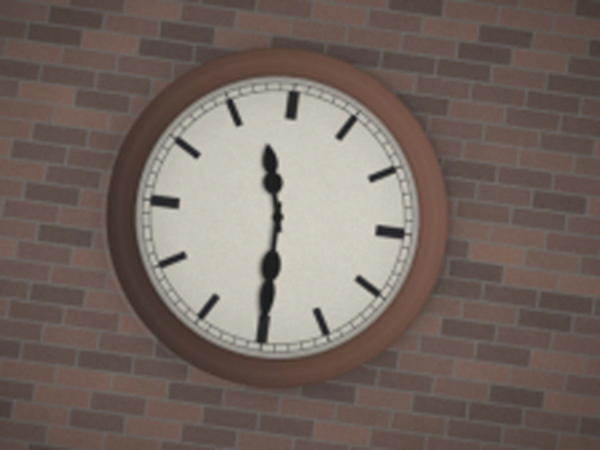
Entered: 11h30
